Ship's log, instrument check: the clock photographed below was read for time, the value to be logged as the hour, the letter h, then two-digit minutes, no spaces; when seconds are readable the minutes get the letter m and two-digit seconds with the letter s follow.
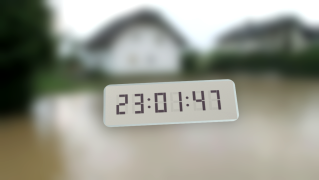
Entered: 23h01m47s
